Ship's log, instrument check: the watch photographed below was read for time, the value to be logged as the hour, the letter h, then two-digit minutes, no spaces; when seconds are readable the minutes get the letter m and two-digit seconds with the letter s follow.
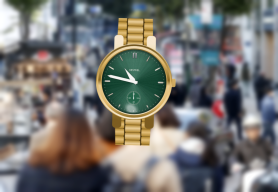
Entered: 10h47
